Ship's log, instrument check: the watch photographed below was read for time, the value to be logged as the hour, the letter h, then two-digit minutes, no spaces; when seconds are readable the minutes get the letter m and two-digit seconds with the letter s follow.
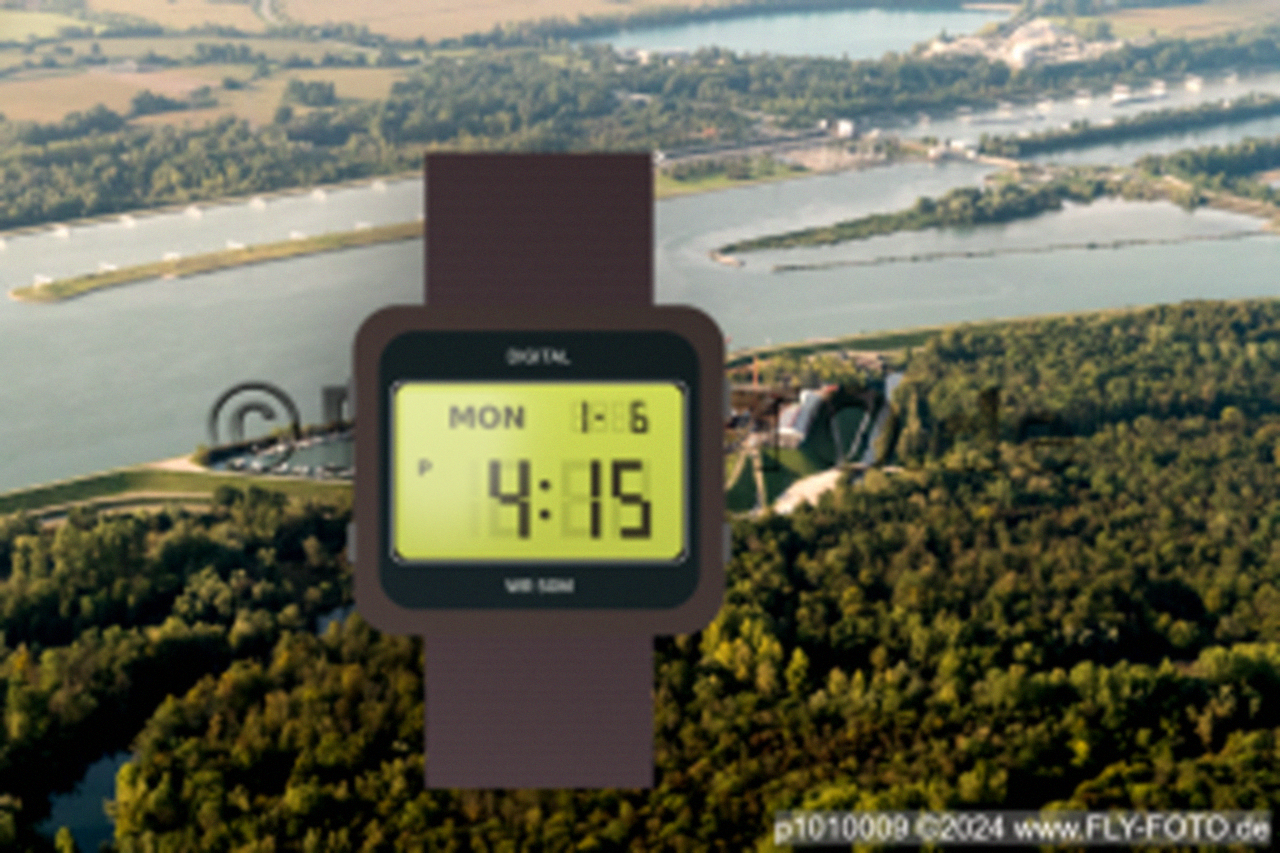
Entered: 4h15
